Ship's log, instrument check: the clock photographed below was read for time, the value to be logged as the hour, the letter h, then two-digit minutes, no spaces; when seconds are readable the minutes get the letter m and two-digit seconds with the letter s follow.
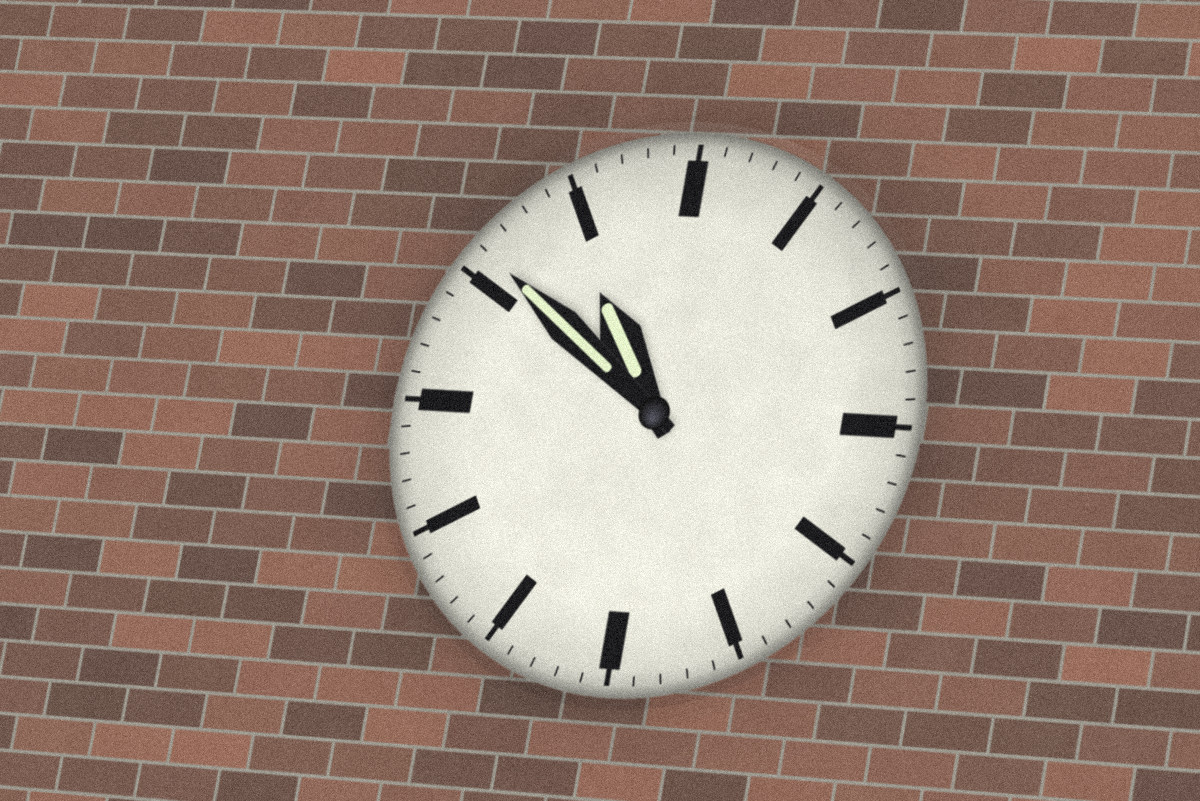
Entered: 10h51
